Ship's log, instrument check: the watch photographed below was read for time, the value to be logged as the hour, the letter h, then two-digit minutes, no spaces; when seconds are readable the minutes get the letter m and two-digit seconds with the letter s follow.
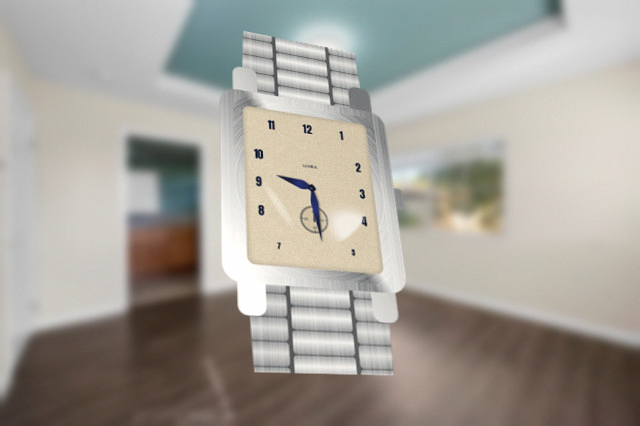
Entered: 9h29
